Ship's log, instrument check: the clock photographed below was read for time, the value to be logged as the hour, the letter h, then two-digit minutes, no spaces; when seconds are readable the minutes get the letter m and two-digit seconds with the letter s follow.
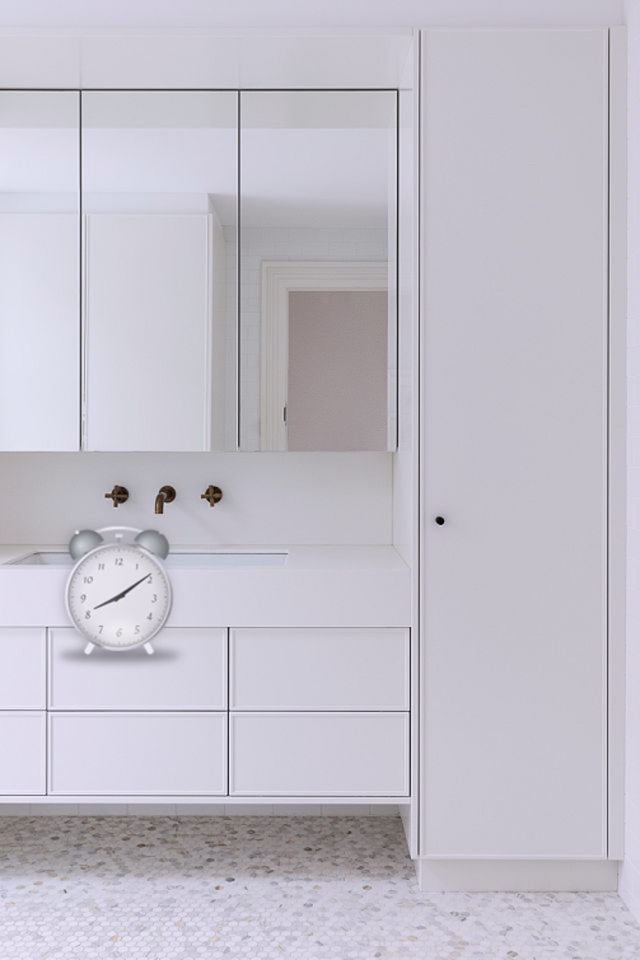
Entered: 8h09
